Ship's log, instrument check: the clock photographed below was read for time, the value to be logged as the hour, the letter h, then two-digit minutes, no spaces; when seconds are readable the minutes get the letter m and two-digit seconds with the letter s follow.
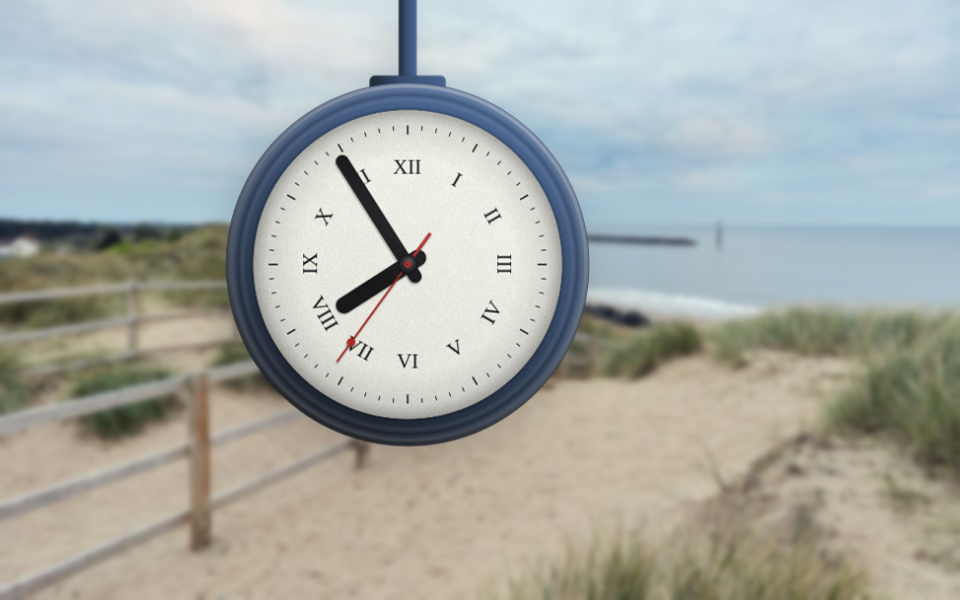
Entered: 7h54m36s
